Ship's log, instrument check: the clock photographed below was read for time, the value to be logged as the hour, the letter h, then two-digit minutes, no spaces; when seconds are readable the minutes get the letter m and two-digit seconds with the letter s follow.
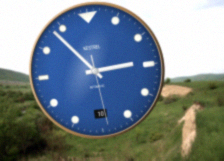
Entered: 2h53m29s
